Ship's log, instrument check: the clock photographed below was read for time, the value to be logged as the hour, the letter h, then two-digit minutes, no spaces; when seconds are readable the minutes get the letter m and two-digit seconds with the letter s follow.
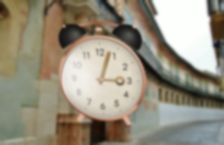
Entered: 3h03
